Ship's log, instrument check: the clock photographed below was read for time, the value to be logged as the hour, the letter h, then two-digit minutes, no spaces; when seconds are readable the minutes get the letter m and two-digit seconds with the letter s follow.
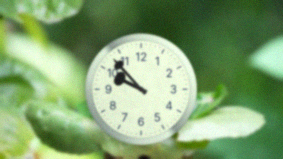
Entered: 9h53
